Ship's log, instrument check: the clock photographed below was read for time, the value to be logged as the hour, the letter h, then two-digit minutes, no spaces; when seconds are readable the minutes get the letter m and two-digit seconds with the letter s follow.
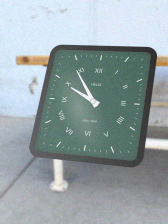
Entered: 9h54
